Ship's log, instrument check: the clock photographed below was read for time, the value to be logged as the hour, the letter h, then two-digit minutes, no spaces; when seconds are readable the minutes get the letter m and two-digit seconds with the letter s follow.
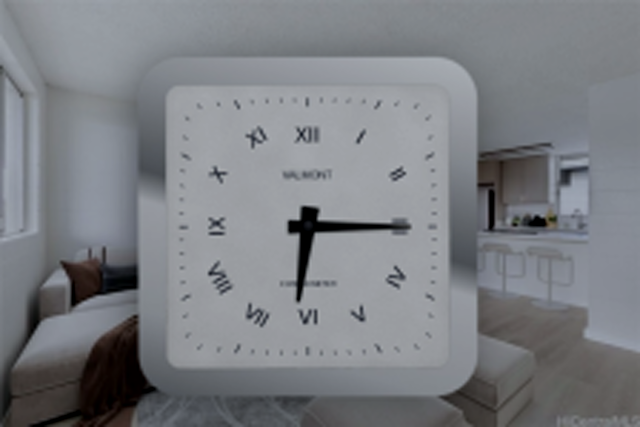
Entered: 6h15
